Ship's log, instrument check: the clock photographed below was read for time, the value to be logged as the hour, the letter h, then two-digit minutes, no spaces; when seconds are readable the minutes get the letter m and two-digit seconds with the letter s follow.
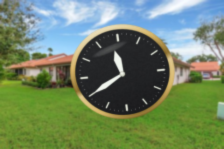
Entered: 11h40
